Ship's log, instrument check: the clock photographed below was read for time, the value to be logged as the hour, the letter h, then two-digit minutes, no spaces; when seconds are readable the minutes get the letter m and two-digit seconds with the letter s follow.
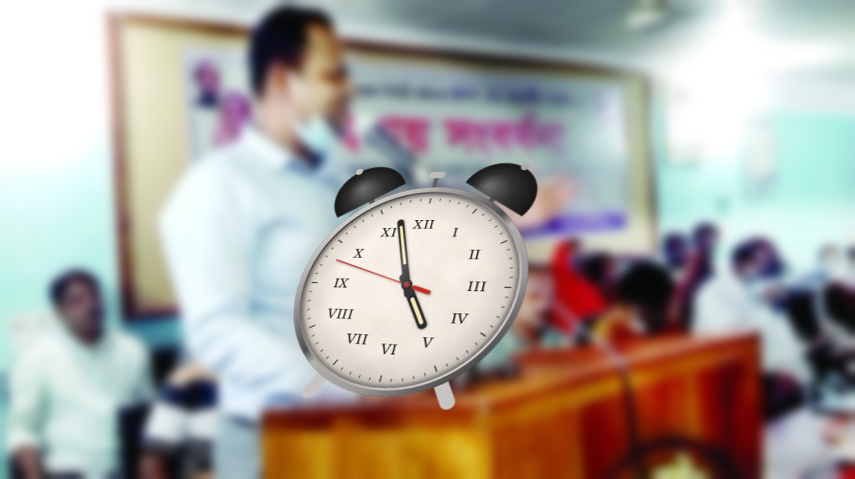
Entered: 4h56m48s
